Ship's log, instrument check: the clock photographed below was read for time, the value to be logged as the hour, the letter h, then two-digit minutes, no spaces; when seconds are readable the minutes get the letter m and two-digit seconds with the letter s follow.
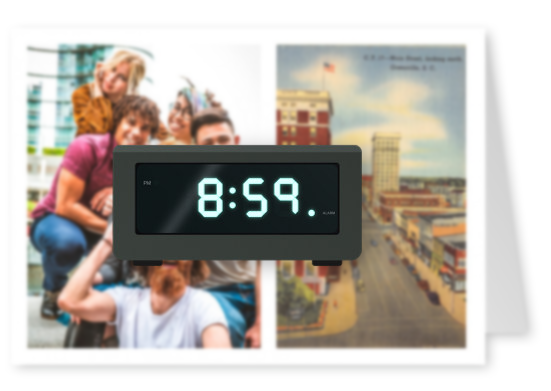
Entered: 8h59
